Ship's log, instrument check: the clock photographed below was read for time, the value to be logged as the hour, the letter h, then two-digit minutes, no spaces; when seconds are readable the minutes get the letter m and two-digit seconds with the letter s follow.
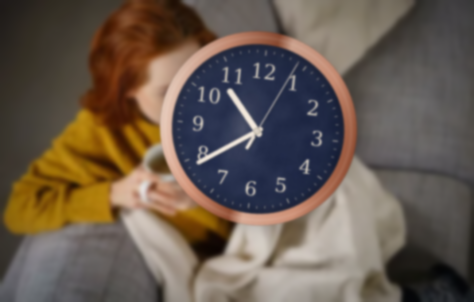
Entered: 10h39m04s
